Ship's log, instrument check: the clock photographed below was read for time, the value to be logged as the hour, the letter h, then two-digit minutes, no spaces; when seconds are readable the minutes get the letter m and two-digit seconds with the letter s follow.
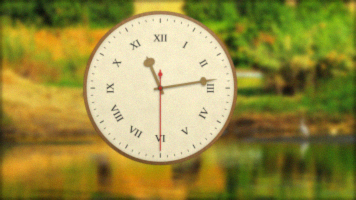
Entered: 11h13m30s
